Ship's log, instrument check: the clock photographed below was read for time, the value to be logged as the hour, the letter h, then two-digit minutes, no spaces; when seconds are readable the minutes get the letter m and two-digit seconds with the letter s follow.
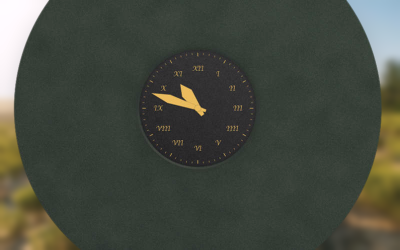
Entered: 10h48
